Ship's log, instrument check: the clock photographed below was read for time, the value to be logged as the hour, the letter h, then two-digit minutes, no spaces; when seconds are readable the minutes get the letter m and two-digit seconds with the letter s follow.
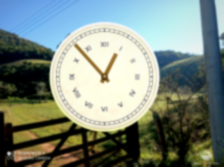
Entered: 12h53
